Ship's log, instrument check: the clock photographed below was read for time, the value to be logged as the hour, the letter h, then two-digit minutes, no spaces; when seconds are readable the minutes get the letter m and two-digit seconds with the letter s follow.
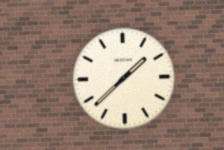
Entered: 1h38
